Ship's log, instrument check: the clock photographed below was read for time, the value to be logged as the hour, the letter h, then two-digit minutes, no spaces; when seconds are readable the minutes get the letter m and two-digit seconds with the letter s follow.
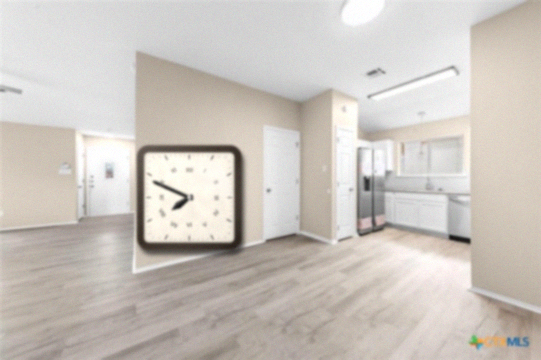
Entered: 7h49
